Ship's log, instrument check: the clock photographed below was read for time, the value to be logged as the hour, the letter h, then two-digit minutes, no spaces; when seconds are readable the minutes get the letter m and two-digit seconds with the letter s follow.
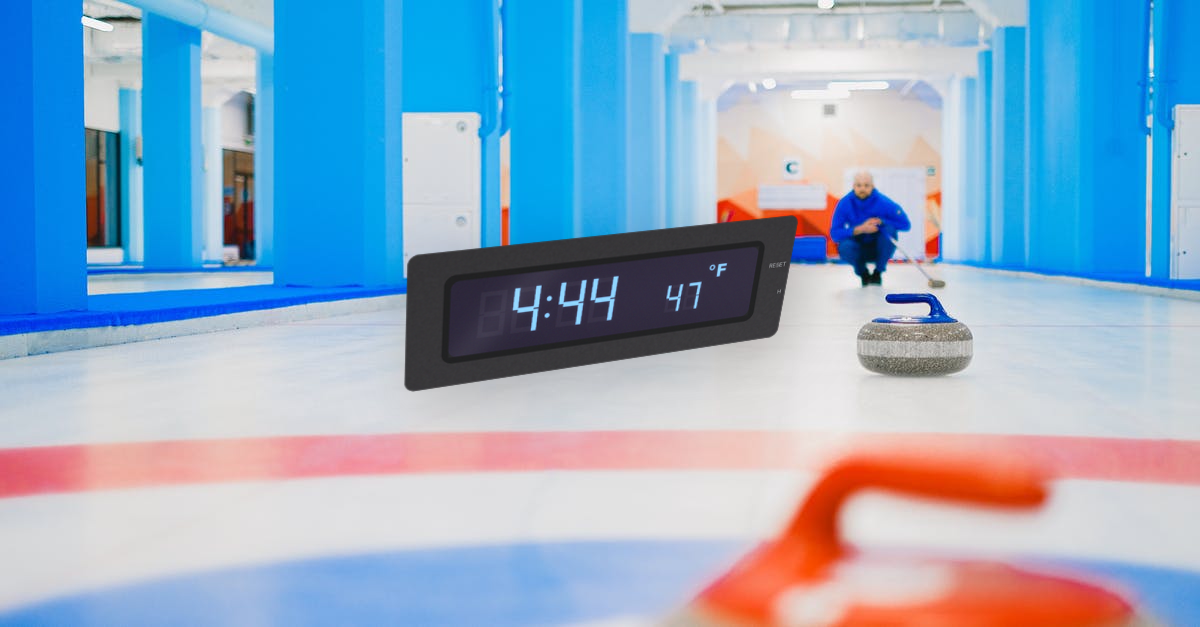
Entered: 4h44
